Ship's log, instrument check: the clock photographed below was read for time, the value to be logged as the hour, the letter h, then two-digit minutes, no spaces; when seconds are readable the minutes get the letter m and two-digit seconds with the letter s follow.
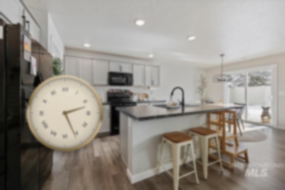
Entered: 2h26
